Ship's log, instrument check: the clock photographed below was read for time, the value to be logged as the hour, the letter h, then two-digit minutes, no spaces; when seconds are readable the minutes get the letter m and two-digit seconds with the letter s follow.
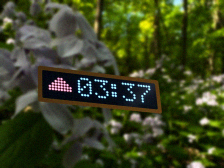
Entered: 3h37
